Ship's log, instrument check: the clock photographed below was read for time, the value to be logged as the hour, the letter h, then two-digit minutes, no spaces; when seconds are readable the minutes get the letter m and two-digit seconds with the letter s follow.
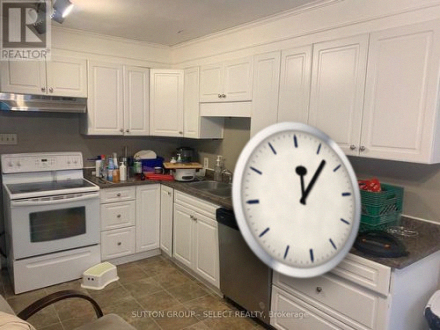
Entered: 12h07
